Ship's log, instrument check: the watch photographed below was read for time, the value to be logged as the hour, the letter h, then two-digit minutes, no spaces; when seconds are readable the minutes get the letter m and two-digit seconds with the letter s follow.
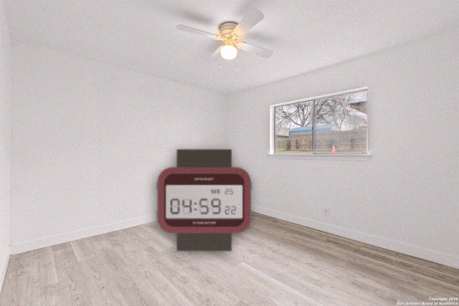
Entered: 4h59
